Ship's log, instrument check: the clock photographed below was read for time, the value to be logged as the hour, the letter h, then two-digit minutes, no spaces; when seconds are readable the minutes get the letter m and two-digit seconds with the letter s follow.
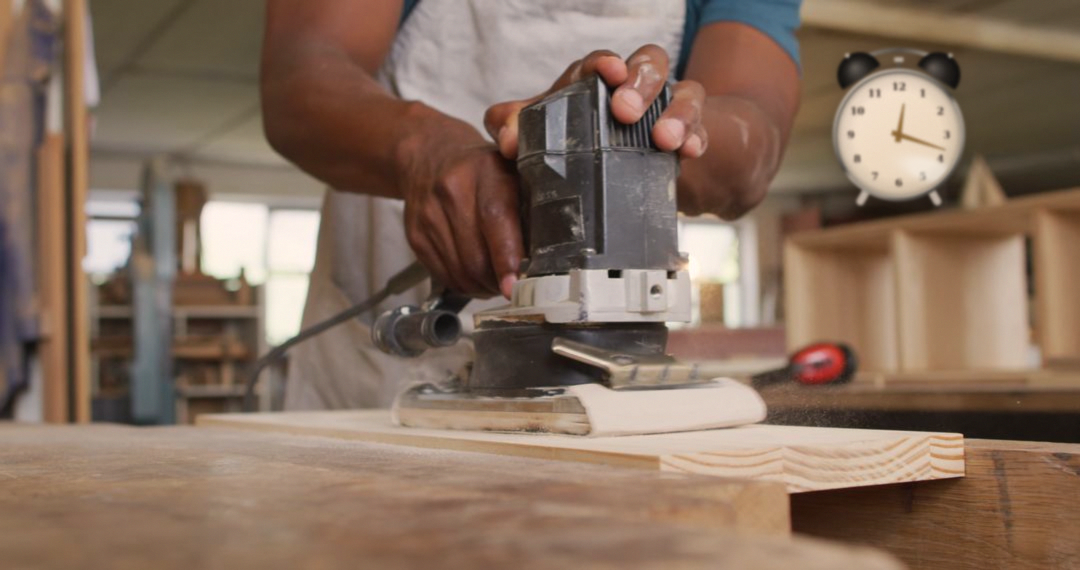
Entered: 12h18
